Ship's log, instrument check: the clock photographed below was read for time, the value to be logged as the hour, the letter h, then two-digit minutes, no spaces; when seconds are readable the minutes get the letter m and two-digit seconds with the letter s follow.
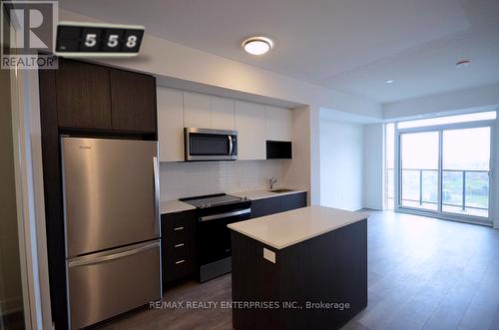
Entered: 5h58
